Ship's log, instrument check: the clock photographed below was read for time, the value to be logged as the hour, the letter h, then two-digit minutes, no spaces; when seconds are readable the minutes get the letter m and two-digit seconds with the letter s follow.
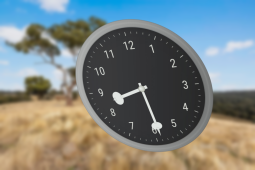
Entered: 8h29
